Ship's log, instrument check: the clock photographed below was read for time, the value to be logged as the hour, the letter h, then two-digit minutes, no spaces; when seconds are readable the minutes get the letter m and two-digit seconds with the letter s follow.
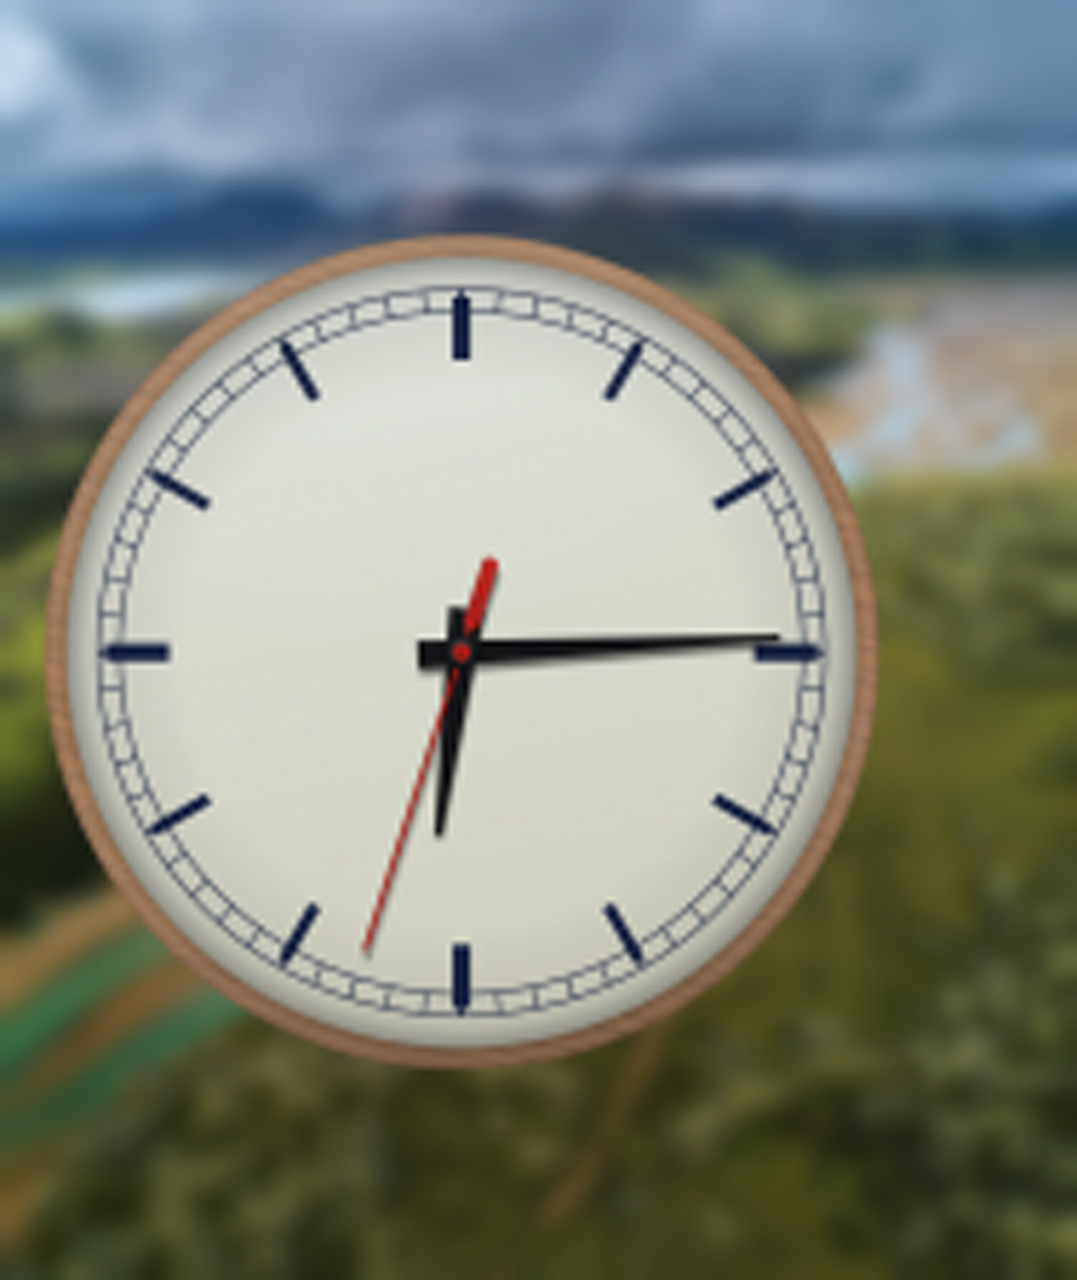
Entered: 6h14m33s
